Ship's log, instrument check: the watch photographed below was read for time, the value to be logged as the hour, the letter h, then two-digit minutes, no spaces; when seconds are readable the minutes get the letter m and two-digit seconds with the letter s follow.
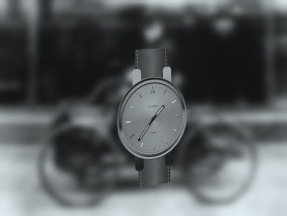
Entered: 1h37
